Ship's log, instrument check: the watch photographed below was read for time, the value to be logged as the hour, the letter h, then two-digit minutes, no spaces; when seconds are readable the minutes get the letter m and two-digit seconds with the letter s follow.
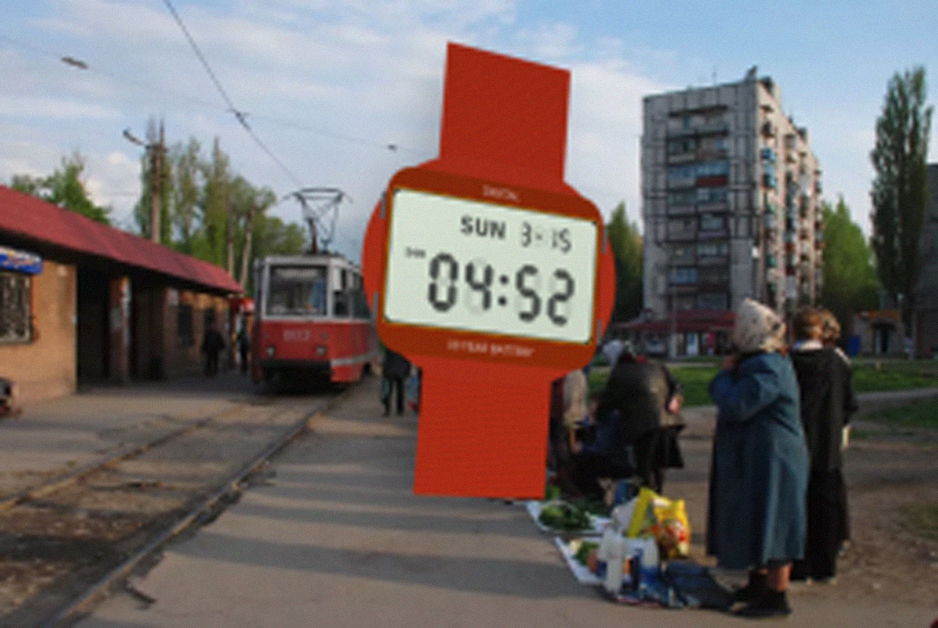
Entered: 4h52
